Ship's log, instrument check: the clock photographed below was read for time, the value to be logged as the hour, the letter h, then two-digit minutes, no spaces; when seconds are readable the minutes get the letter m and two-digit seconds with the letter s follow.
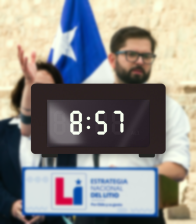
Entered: 8h57
